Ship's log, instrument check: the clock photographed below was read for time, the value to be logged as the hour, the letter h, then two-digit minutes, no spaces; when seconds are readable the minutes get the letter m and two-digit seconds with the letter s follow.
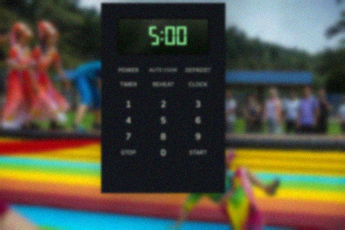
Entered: 5h00
